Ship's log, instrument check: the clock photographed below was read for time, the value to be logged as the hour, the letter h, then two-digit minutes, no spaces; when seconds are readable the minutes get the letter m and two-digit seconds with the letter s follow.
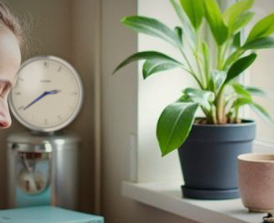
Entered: 2h39
